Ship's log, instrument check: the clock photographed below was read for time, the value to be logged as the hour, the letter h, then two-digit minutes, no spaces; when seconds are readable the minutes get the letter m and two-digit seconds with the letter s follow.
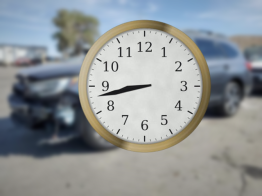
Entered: 8h43
